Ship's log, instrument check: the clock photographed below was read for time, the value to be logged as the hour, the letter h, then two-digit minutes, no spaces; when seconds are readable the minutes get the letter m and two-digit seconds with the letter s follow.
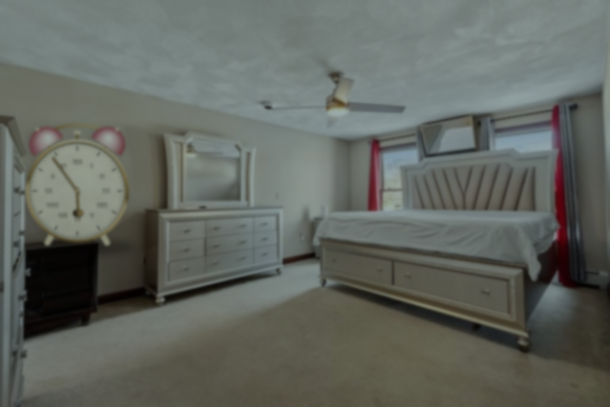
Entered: 5h54
